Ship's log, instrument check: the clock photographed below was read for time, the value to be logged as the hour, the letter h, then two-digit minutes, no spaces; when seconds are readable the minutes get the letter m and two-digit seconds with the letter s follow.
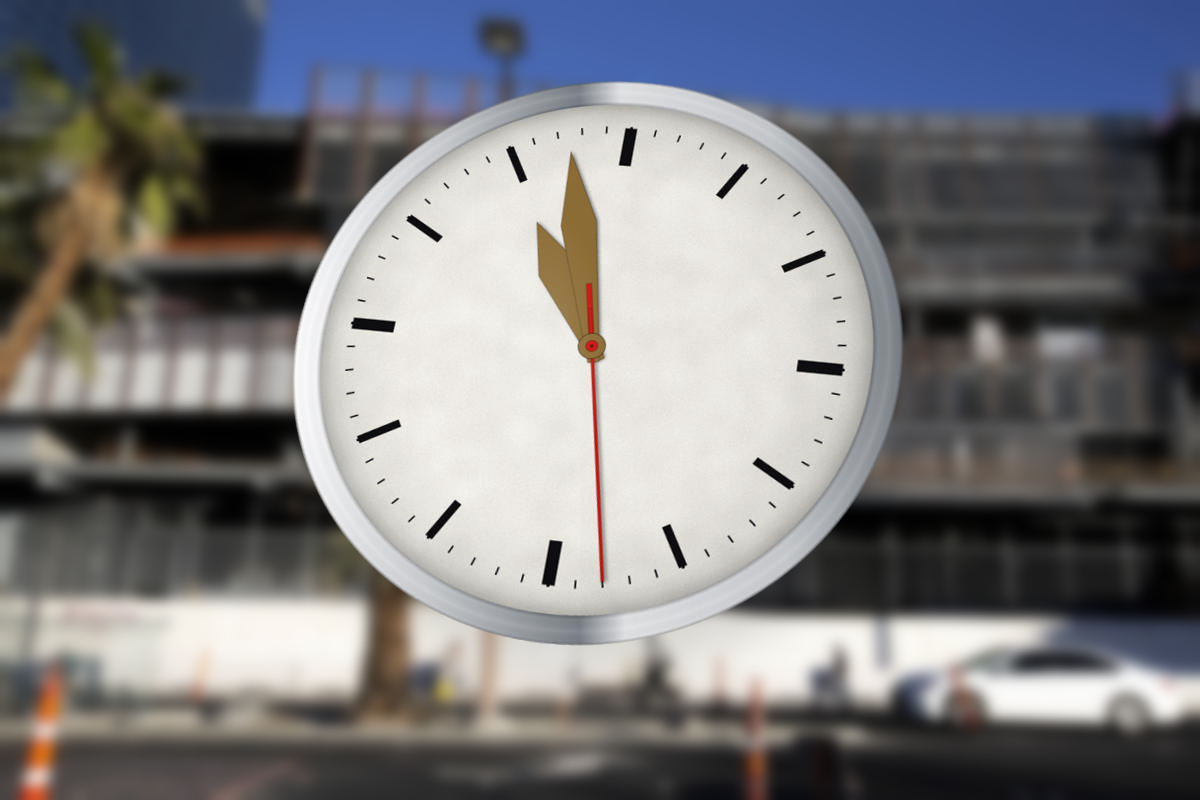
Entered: 10h57m28s
